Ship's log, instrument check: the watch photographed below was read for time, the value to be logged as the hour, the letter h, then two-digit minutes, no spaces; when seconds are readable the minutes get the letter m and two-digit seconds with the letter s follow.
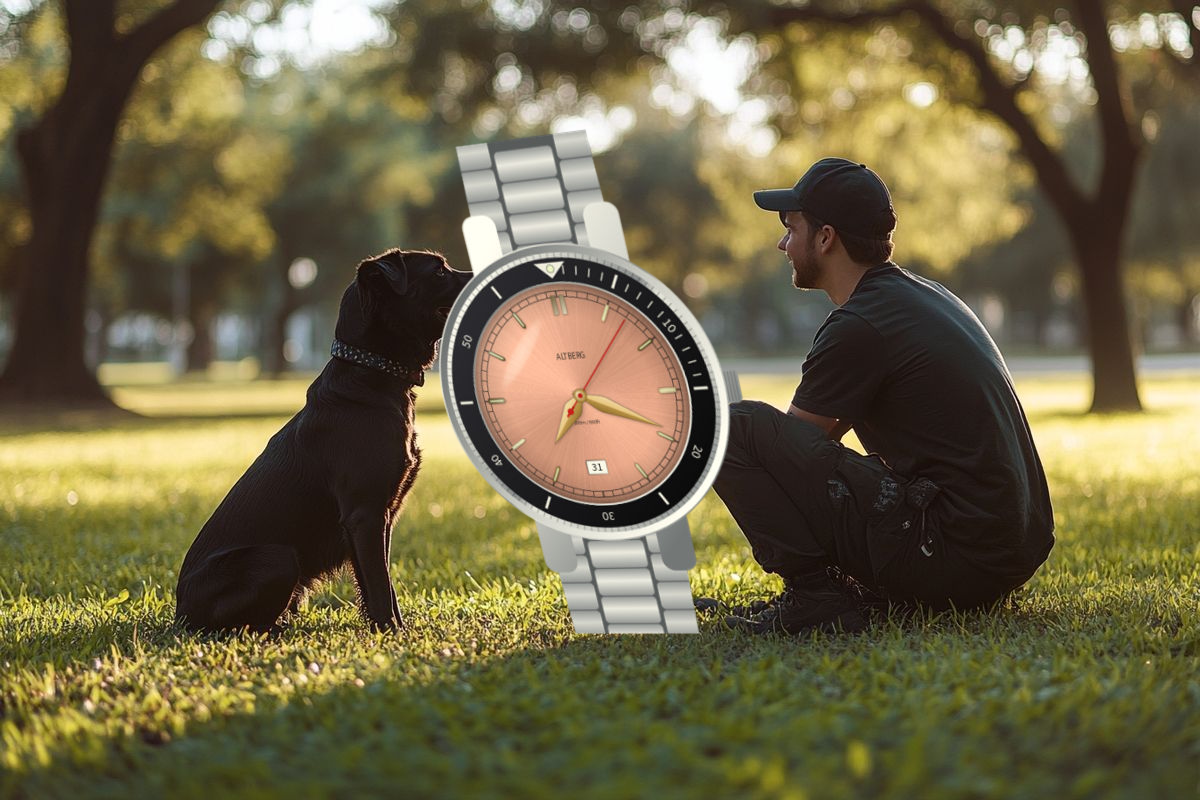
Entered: 7h19m07s
